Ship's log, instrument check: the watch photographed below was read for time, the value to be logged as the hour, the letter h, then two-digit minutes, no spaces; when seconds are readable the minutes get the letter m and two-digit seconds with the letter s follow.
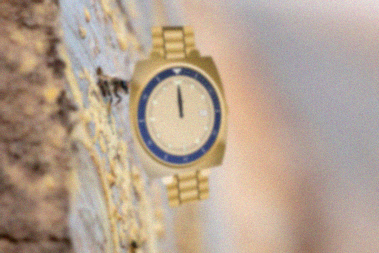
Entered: 12h00
